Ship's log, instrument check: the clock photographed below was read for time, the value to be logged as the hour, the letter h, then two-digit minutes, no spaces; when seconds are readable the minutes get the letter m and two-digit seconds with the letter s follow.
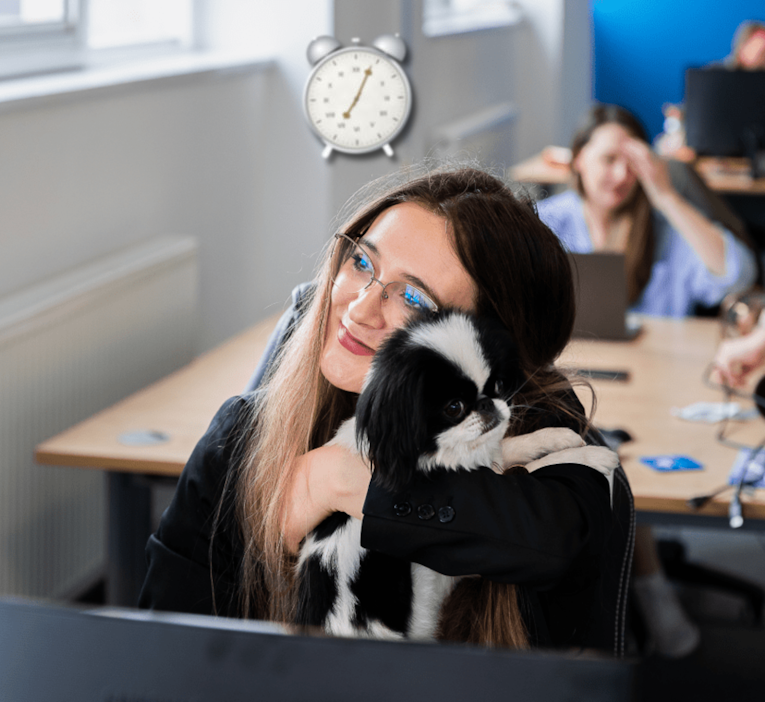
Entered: 7h04
